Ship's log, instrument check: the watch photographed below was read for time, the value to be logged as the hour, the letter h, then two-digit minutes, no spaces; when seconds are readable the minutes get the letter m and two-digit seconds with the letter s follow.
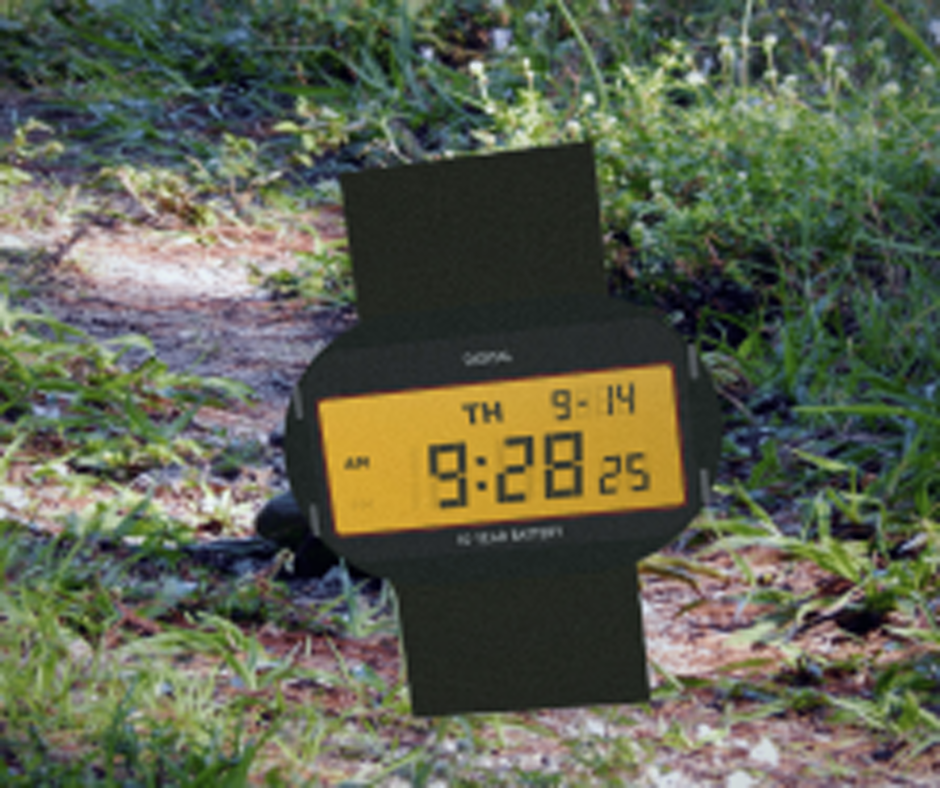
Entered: 9h28m25s
